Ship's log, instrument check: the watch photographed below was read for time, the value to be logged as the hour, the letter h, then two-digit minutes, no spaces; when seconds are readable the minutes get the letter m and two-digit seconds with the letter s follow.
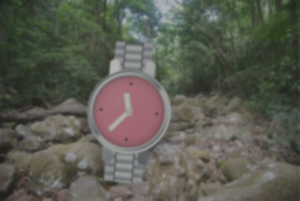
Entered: 11h37
